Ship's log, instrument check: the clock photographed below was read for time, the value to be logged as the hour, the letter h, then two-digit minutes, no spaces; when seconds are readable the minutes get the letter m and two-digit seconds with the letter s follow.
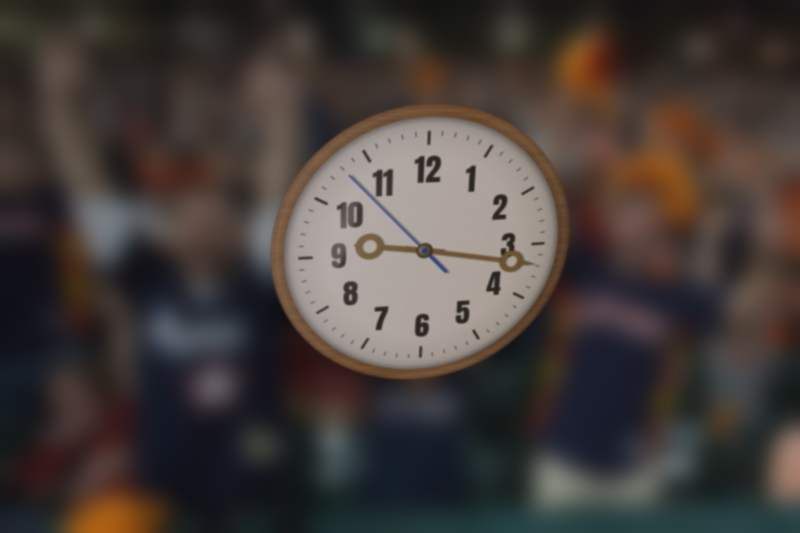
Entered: 9h16m53s
